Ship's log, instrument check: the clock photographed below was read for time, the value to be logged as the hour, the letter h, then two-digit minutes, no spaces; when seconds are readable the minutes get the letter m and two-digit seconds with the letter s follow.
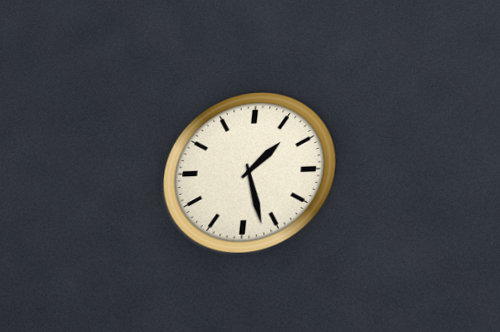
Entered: 1h27
